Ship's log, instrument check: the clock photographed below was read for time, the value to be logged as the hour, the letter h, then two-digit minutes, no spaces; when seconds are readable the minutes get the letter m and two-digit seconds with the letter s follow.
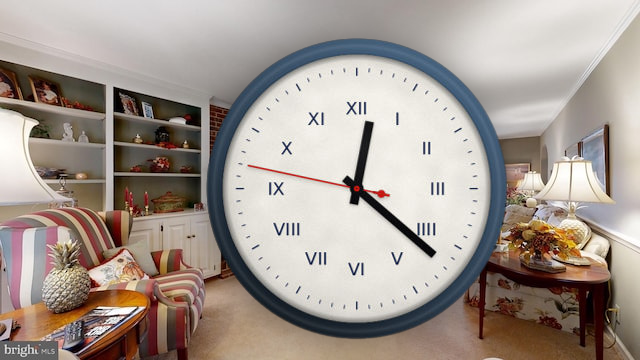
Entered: 12h21m47s
